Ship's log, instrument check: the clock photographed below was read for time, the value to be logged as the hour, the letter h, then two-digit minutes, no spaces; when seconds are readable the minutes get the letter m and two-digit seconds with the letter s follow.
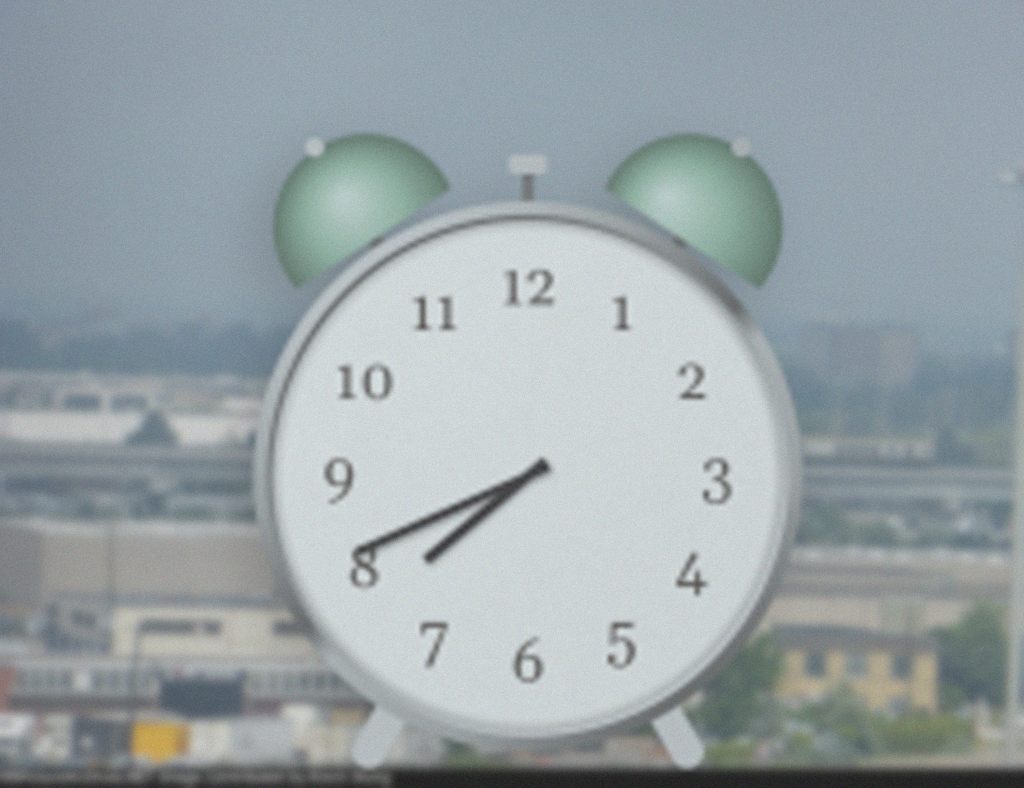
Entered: 7h41
